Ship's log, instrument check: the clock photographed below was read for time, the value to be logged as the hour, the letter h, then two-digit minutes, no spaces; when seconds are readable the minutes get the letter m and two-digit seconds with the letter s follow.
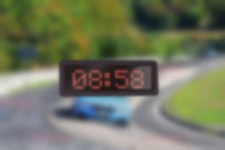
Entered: 8h58
